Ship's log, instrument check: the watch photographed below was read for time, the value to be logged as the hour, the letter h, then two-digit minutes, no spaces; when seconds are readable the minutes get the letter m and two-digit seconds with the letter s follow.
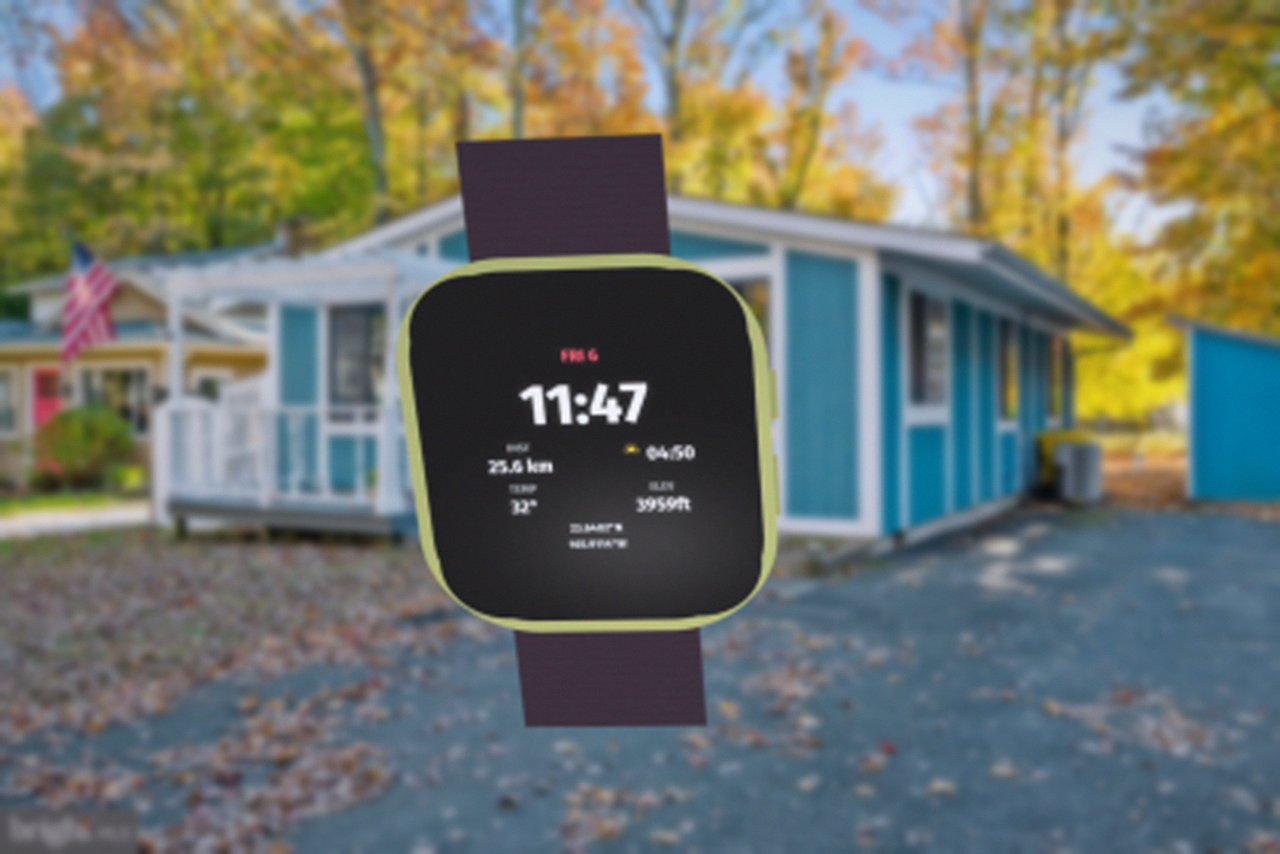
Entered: 11h47
